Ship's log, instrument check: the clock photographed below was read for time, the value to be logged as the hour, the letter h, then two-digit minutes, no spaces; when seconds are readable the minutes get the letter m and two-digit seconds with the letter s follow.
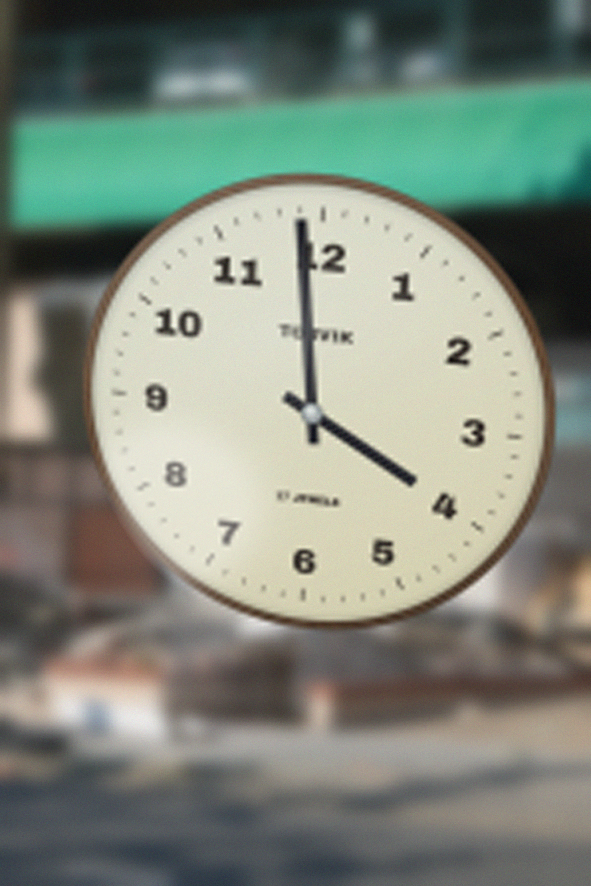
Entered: 3h59
